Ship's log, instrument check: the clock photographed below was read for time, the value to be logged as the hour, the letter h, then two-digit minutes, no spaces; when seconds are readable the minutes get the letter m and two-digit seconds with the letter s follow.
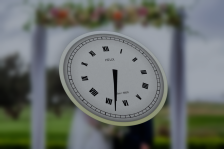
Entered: 6h33
